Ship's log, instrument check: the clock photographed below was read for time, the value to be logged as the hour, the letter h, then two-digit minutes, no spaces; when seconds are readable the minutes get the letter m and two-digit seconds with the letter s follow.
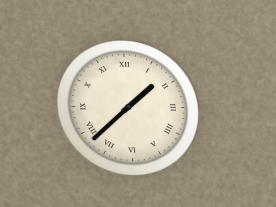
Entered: 1h38
